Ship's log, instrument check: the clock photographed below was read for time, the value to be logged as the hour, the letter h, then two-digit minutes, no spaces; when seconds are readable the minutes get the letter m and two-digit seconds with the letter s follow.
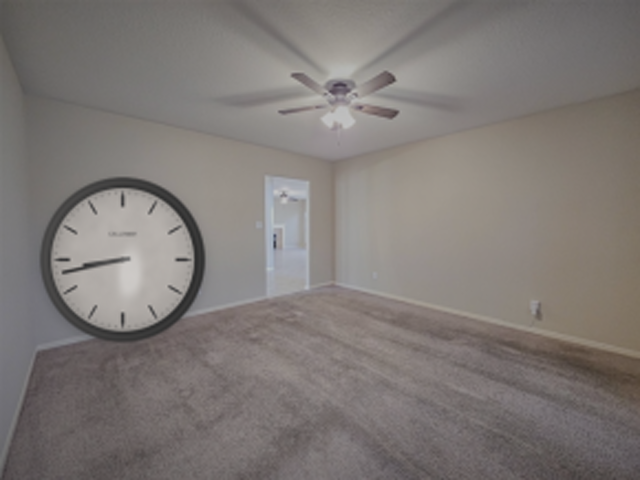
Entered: 8h43
